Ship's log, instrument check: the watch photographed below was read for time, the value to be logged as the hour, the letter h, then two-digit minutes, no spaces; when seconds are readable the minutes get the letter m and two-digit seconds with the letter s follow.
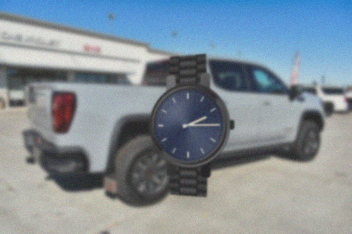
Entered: 2h15
